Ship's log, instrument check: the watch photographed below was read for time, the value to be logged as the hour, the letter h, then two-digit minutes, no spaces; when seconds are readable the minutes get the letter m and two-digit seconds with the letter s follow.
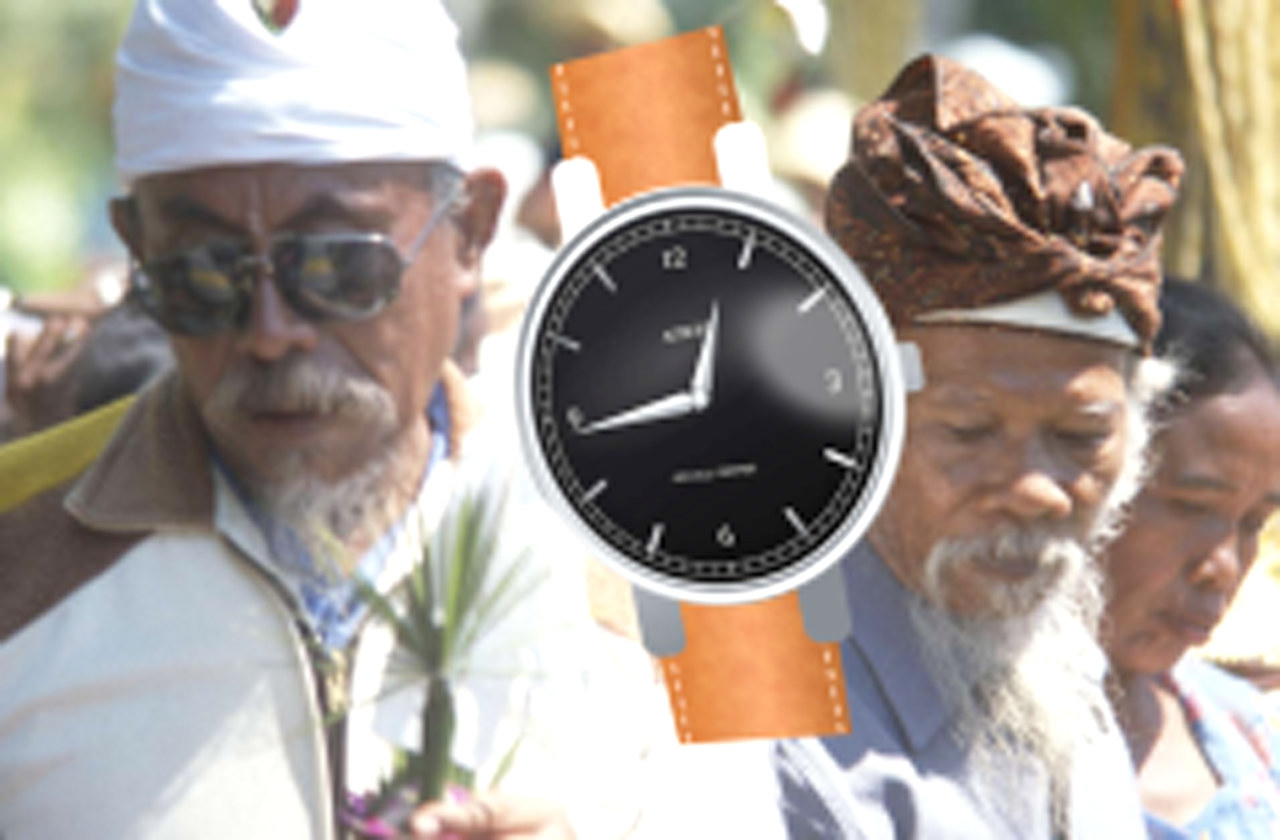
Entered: 12h44
